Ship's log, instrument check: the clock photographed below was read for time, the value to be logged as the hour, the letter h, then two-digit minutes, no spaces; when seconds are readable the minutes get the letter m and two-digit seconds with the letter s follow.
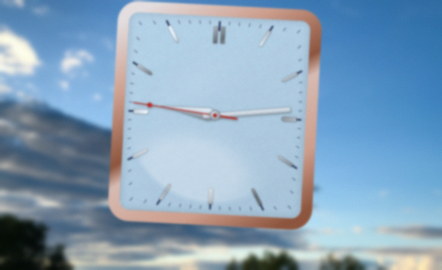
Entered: 9h13m46s
